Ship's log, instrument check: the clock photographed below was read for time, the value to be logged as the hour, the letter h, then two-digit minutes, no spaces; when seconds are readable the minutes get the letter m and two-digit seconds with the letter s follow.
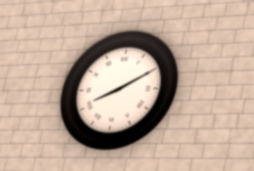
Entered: 8h10
